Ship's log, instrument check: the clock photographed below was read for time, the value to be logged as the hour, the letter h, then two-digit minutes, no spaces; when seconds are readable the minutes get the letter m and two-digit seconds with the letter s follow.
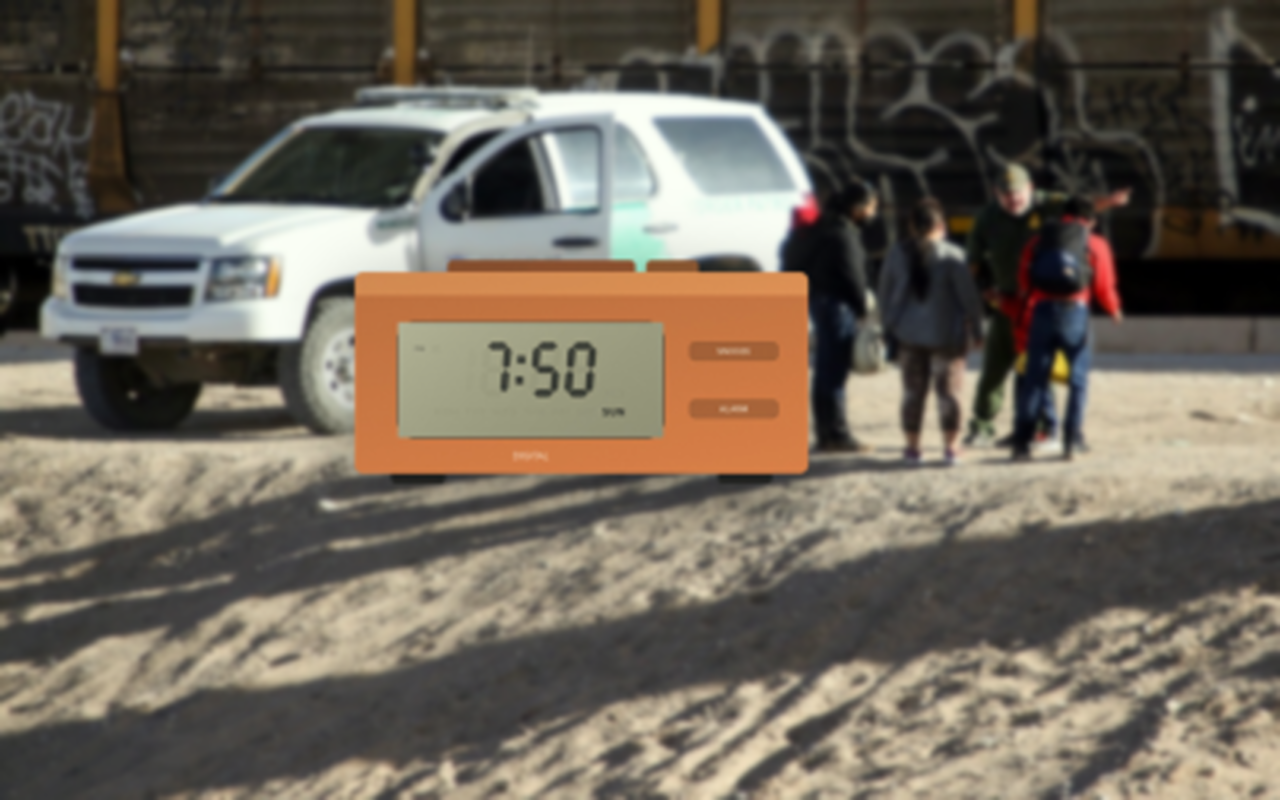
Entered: 7h50
